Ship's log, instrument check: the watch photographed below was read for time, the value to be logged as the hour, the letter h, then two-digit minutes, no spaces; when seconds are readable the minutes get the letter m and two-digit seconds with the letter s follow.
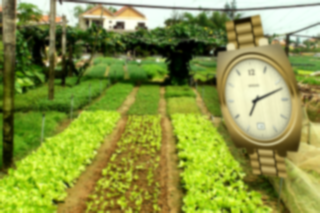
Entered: 7h12
